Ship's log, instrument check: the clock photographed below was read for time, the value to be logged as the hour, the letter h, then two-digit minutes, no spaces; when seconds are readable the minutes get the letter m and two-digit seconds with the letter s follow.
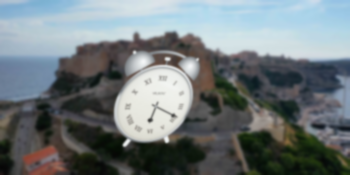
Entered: 6h19
